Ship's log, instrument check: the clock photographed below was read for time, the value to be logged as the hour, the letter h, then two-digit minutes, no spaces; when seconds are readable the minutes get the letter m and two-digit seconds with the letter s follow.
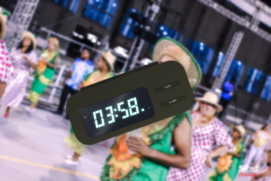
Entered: 3h58
